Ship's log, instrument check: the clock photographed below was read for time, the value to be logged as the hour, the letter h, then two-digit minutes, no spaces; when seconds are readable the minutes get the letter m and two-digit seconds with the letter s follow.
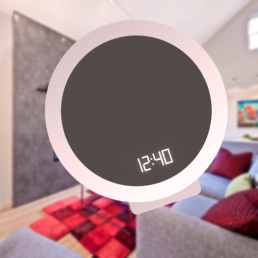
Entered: 12h40
